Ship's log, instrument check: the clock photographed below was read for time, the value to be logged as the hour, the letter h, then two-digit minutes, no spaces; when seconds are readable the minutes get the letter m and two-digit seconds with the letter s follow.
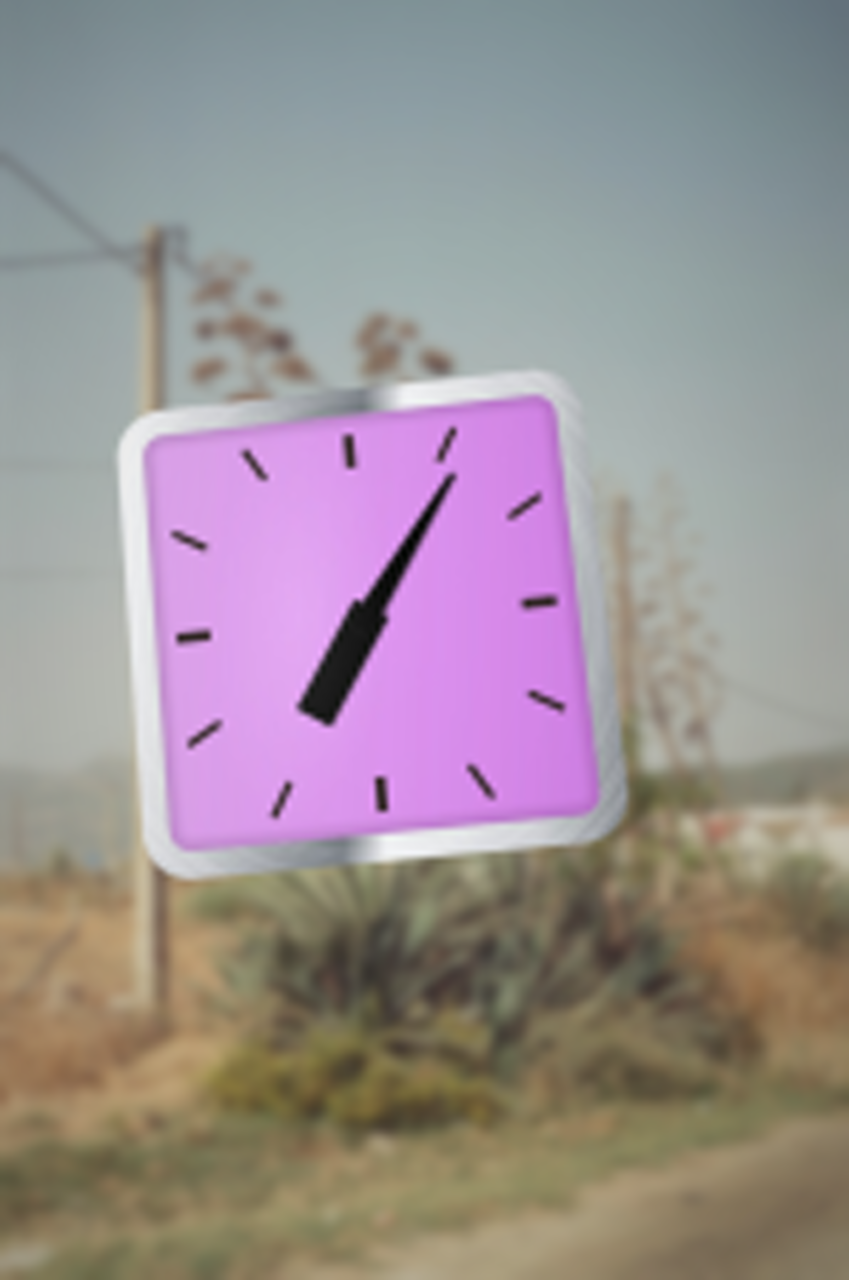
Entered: 7h06
